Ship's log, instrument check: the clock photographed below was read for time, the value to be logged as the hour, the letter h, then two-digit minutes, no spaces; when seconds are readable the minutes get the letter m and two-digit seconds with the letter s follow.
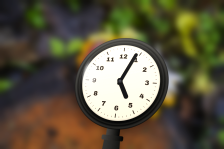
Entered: 5h04
